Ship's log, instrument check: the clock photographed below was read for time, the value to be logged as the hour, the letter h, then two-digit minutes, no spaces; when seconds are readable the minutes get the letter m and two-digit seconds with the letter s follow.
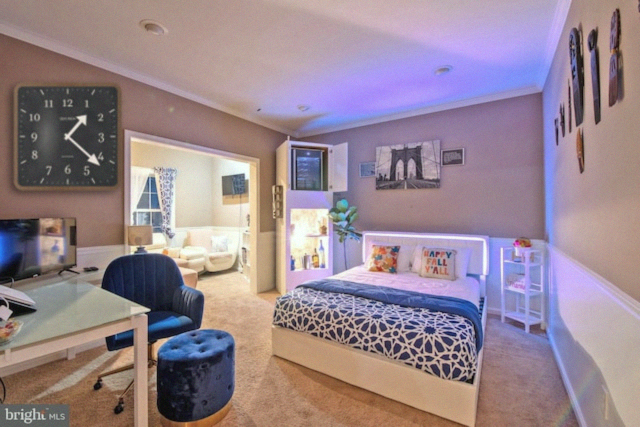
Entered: 1h22
